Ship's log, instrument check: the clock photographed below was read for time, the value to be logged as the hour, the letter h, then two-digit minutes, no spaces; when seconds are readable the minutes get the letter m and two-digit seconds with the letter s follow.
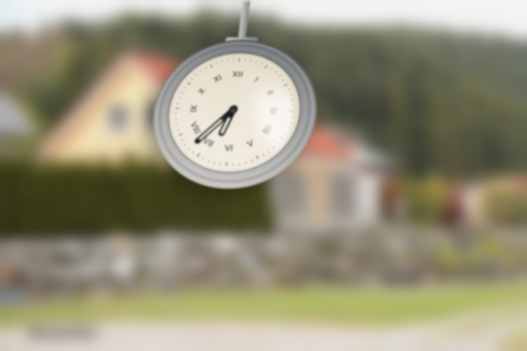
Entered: 6h37
